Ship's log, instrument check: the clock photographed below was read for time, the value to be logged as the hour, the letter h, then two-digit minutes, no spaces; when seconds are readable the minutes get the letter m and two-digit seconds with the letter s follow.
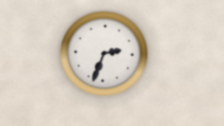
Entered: 2h33
